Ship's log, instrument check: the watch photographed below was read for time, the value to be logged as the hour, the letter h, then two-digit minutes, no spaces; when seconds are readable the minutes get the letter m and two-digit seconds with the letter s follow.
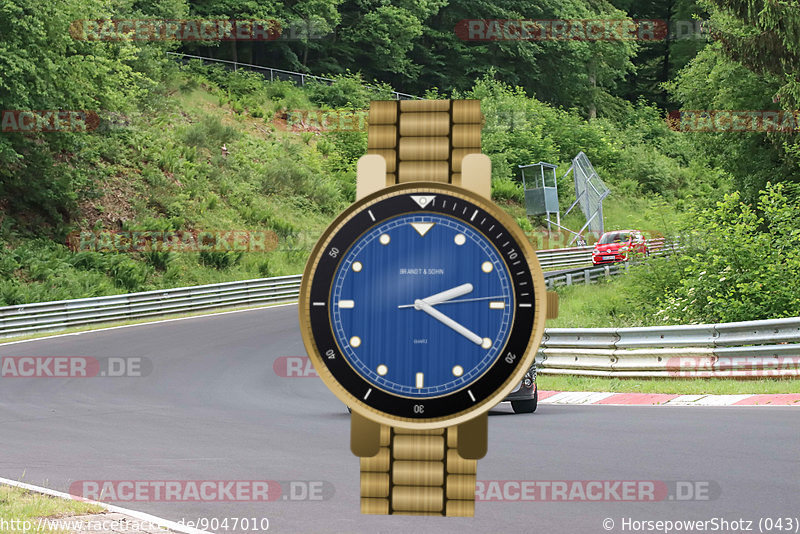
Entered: 2h20m14s
